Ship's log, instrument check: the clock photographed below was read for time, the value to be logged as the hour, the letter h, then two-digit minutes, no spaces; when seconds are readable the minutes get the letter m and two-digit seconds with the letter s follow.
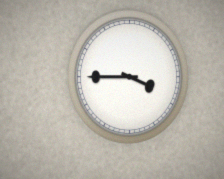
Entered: 3h45
